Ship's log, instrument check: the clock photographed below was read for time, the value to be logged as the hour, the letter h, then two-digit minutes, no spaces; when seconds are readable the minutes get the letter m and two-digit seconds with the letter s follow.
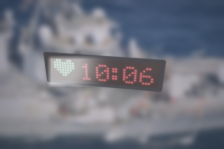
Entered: 10h06
